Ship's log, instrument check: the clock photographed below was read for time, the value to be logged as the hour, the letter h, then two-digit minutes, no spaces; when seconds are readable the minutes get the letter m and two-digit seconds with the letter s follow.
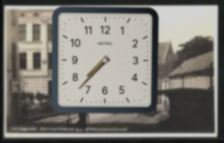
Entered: 7h37
